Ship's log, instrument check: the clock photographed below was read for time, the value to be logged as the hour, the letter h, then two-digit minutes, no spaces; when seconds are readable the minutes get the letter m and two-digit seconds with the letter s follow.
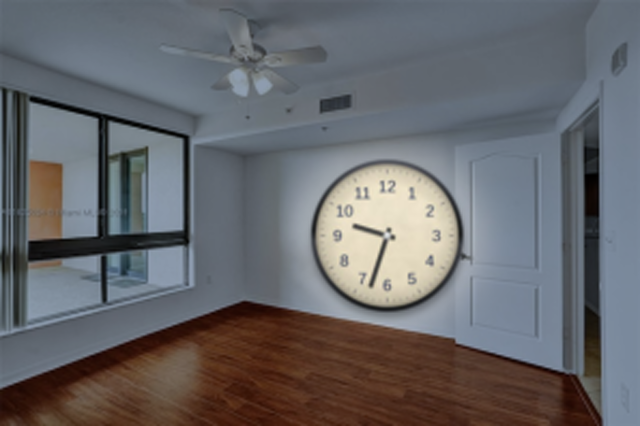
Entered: 9h33
